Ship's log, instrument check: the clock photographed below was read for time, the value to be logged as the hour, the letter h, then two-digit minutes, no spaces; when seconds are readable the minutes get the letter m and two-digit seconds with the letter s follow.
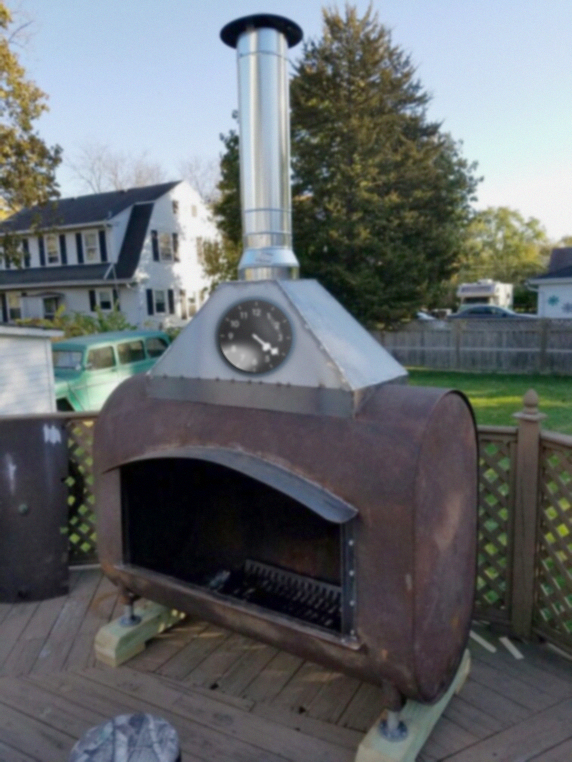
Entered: 4h21
